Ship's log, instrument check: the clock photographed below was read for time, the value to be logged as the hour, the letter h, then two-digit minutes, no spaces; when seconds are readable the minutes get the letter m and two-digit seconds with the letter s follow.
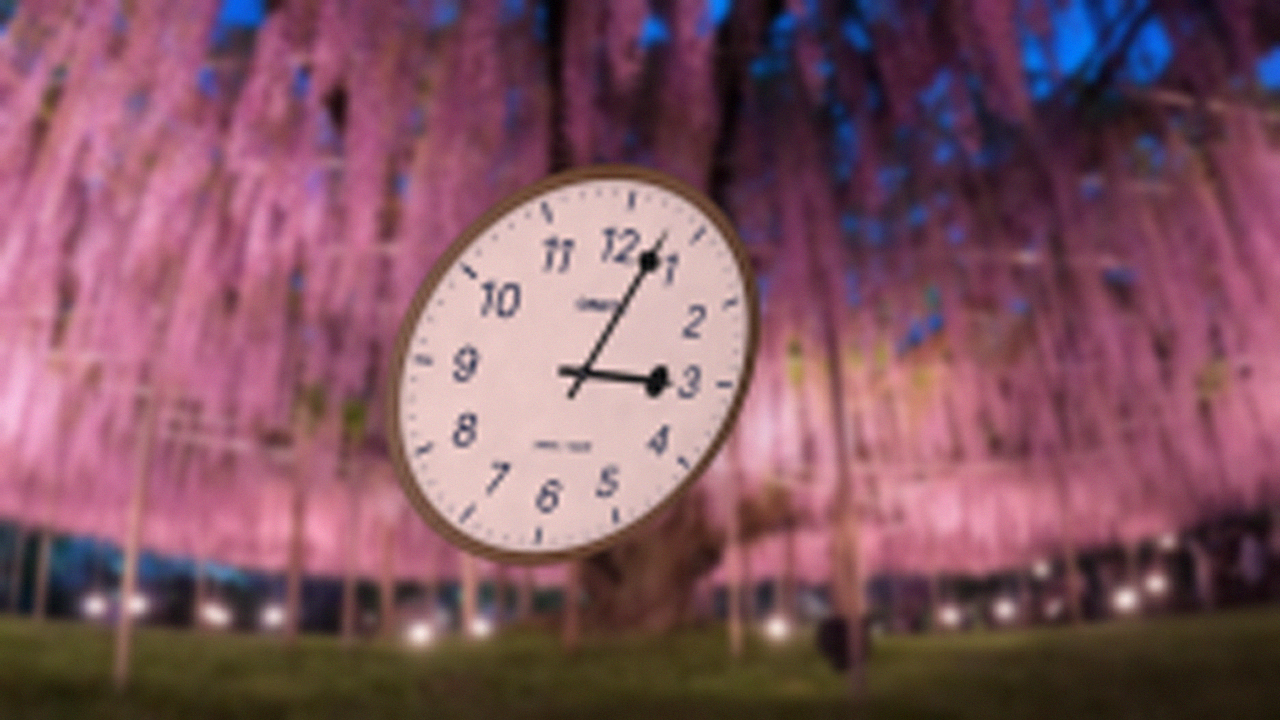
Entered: 3h03
